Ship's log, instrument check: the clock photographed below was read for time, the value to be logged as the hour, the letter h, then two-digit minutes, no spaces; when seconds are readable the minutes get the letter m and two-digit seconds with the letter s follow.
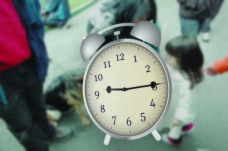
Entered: 9h15
